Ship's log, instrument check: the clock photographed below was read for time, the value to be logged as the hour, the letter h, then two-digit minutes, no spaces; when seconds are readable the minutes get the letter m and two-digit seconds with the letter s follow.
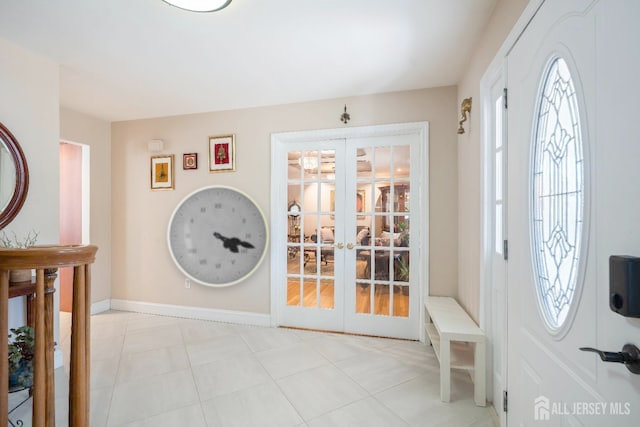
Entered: 4h18
